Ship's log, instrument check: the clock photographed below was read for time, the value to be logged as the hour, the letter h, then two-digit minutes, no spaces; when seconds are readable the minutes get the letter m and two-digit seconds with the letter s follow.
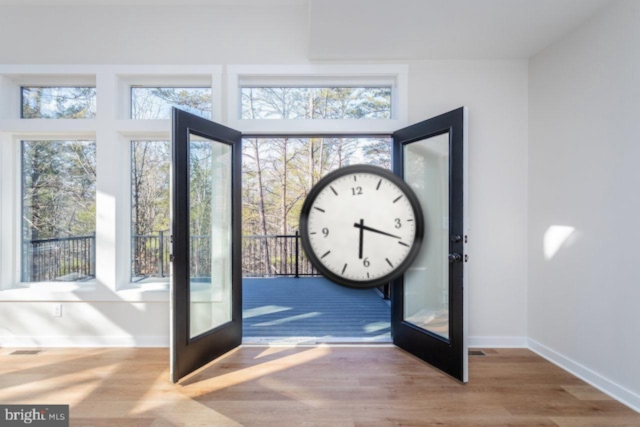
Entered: 6h19
